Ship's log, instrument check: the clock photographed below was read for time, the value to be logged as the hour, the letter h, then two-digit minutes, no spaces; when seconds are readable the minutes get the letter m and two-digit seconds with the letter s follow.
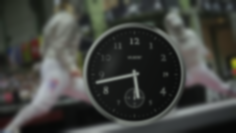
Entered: 5h43
